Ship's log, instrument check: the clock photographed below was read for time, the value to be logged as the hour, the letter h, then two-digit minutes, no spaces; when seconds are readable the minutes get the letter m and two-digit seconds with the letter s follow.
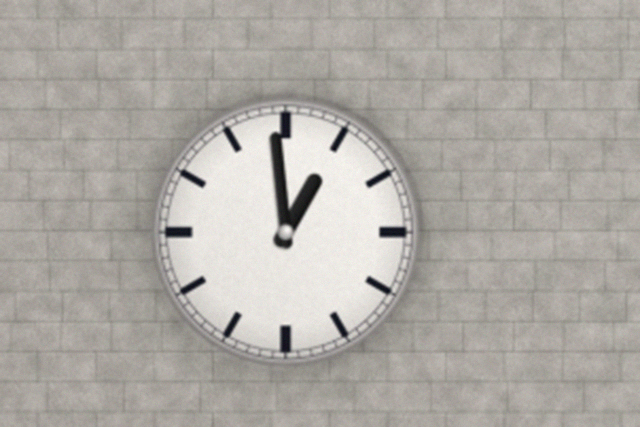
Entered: 12h59
